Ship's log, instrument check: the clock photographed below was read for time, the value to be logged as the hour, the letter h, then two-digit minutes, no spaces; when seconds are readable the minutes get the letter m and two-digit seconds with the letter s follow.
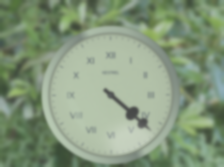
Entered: 4h22
